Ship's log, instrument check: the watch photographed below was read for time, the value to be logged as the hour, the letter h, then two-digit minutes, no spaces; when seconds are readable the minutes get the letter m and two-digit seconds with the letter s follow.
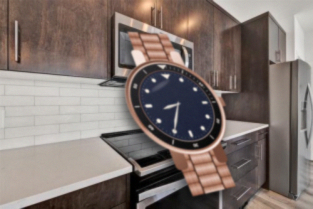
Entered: 8h35
